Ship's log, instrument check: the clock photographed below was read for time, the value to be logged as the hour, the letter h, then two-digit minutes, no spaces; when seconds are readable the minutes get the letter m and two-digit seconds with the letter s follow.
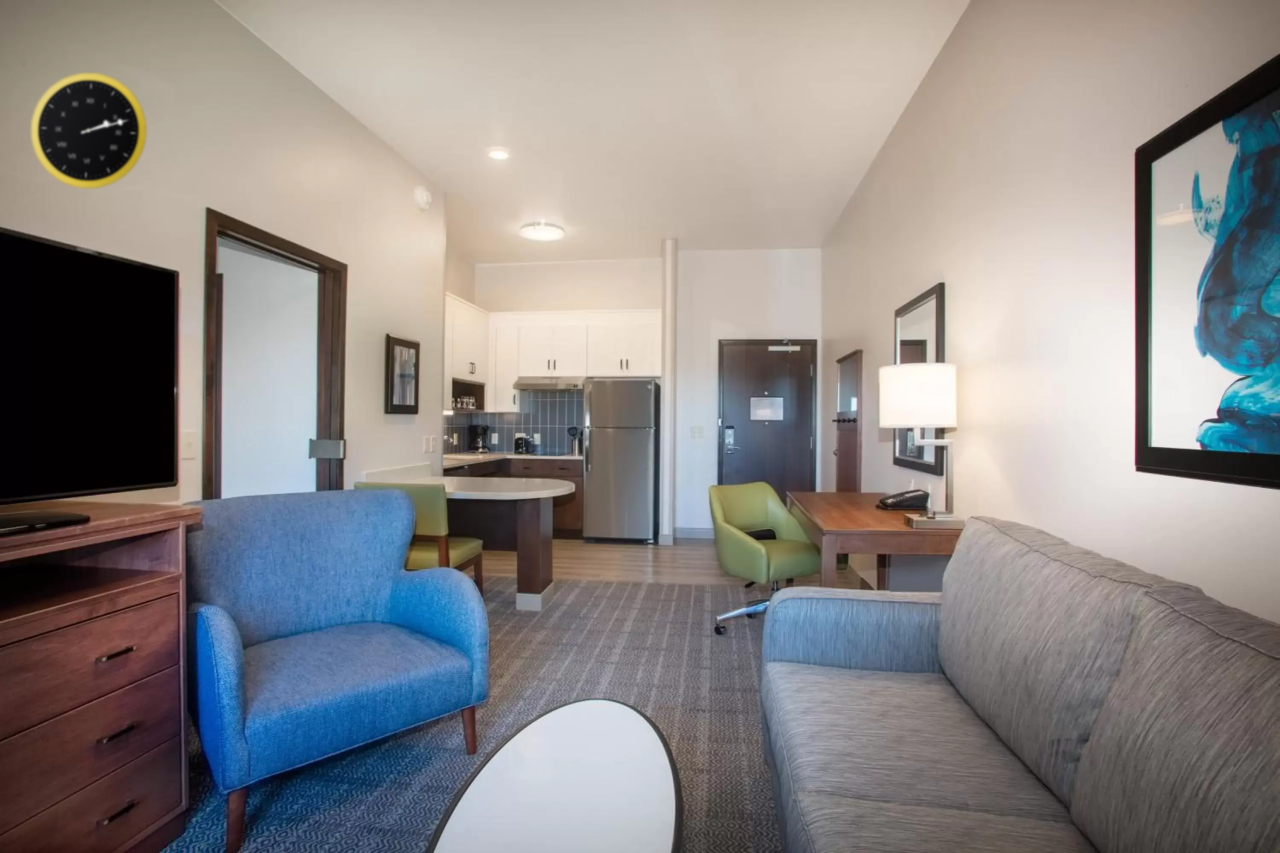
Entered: 2h12
